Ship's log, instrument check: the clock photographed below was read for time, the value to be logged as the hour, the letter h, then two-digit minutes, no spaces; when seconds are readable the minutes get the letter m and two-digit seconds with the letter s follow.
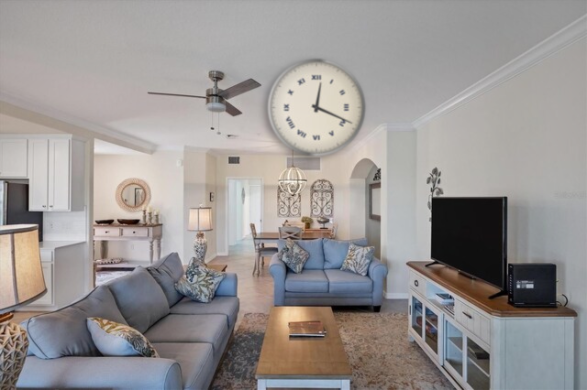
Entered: 12h19
